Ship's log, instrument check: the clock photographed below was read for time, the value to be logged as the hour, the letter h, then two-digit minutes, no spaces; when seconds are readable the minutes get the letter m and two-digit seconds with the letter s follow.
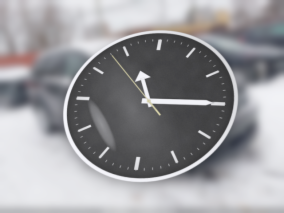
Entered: 11h14m53s
